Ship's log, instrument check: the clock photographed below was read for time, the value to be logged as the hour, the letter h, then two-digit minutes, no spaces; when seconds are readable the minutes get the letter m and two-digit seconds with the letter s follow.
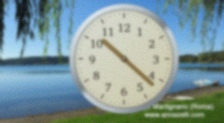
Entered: 10h22
